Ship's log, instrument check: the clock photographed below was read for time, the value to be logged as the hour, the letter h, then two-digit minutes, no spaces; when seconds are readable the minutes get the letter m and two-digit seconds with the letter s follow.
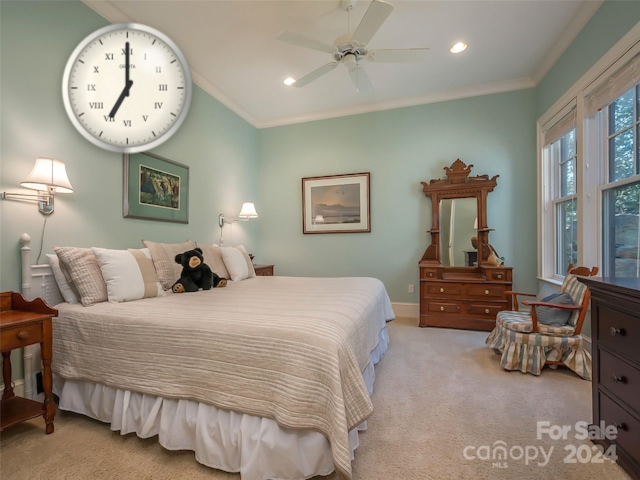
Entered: 7h00
